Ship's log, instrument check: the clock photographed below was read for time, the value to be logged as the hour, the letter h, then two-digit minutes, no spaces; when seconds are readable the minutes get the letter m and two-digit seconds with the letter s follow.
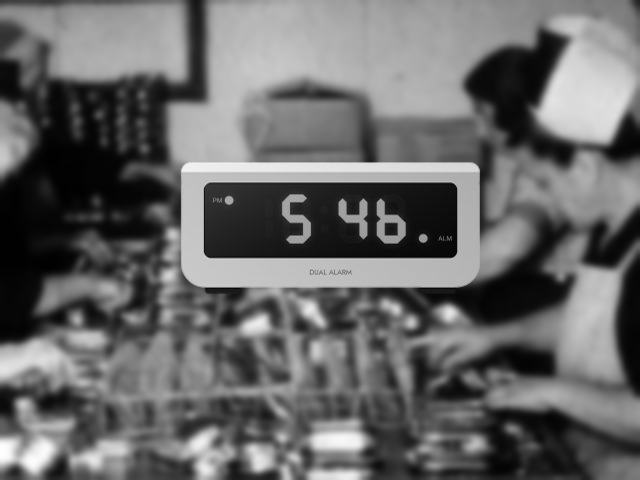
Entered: 5h46
